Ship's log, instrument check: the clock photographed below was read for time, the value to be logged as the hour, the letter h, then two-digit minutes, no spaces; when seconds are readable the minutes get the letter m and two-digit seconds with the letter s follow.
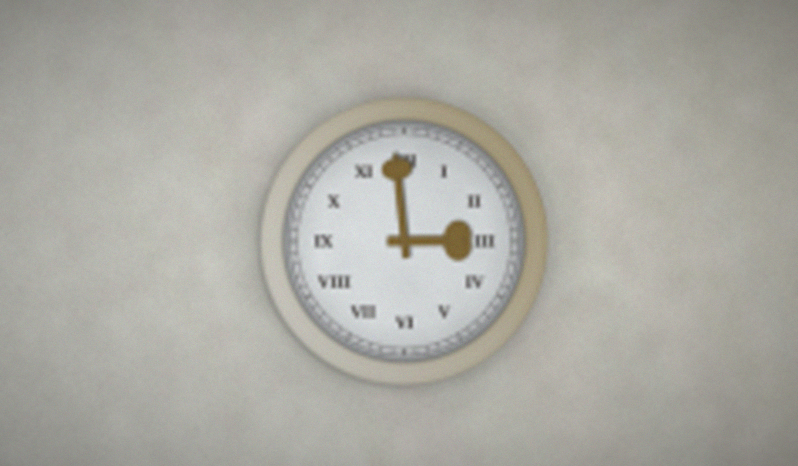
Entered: 2h59
